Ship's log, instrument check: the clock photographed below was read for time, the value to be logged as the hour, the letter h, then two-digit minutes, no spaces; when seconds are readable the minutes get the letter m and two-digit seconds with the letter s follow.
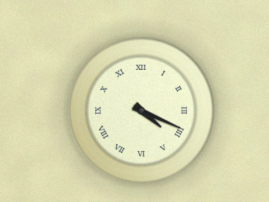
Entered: 4h19
